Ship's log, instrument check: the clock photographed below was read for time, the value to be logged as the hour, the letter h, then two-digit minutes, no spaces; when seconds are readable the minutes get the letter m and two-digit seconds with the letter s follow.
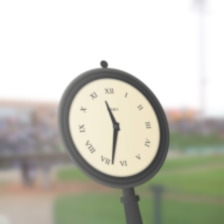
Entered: 11h33
